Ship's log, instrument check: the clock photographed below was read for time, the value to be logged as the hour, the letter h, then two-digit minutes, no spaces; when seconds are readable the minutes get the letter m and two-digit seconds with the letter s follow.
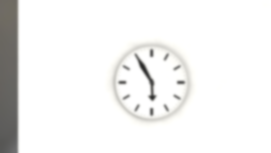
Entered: 5h55
